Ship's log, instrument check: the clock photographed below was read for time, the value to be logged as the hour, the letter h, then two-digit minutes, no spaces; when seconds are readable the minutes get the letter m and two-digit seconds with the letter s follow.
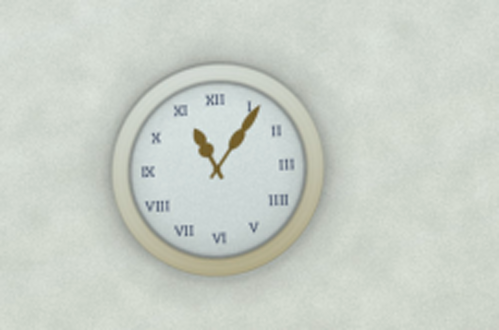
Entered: 11h06
